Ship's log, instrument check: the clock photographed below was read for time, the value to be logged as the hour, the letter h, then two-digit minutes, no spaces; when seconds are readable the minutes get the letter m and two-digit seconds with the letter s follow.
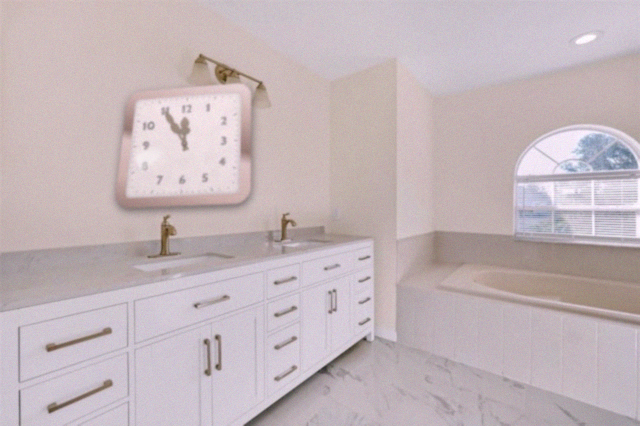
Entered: 11h55
